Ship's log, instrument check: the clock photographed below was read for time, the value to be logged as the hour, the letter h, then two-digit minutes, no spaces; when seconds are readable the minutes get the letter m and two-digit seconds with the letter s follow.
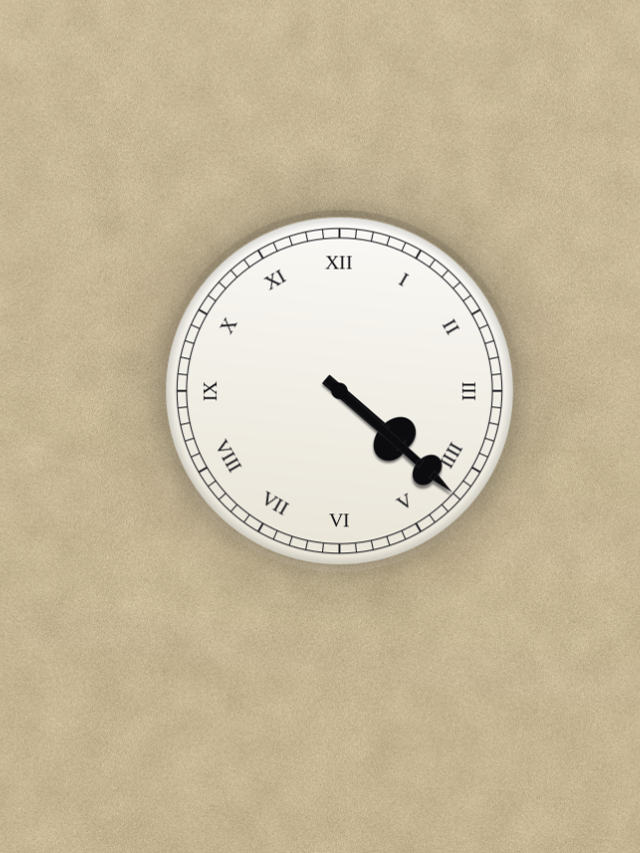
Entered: 4h22
